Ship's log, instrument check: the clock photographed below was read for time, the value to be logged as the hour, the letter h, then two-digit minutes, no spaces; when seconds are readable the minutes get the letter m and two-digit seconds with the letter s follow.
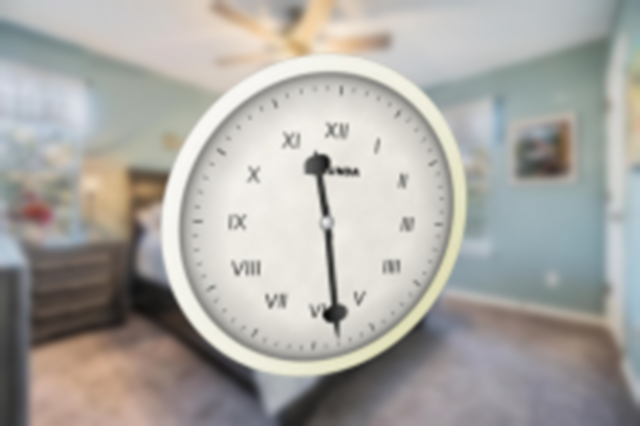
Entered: 11h28
